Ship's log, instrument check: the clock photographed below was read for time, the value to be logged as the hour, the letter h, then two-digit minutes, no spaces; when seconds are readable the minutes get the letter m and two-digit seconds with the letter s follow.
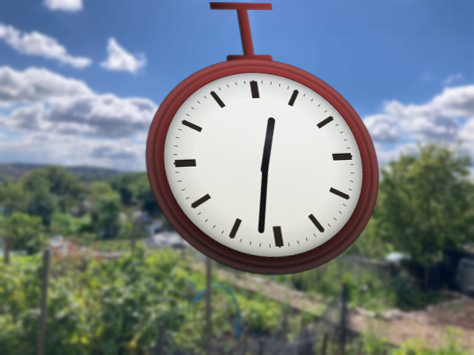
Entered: 12h32
